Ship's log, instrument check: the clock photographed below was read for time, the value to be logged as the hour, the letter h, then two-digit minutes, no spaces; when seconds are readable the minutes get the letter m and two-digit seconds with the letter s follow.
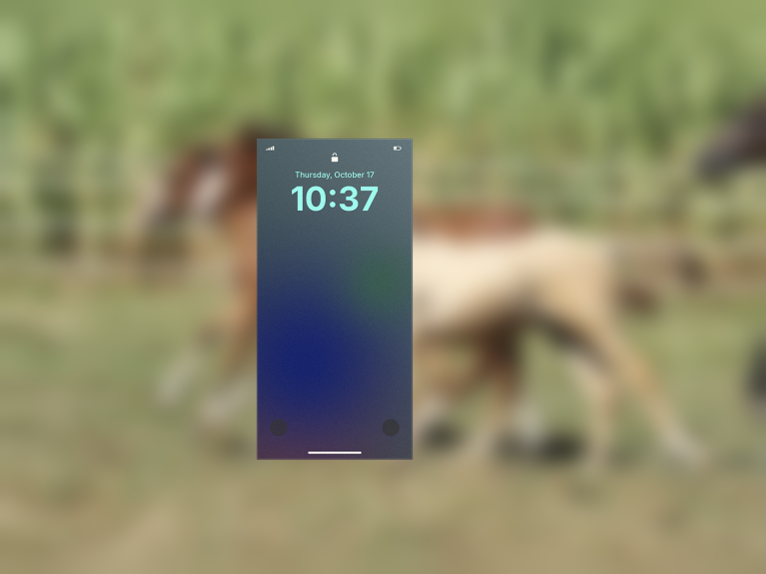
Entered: 10h37
